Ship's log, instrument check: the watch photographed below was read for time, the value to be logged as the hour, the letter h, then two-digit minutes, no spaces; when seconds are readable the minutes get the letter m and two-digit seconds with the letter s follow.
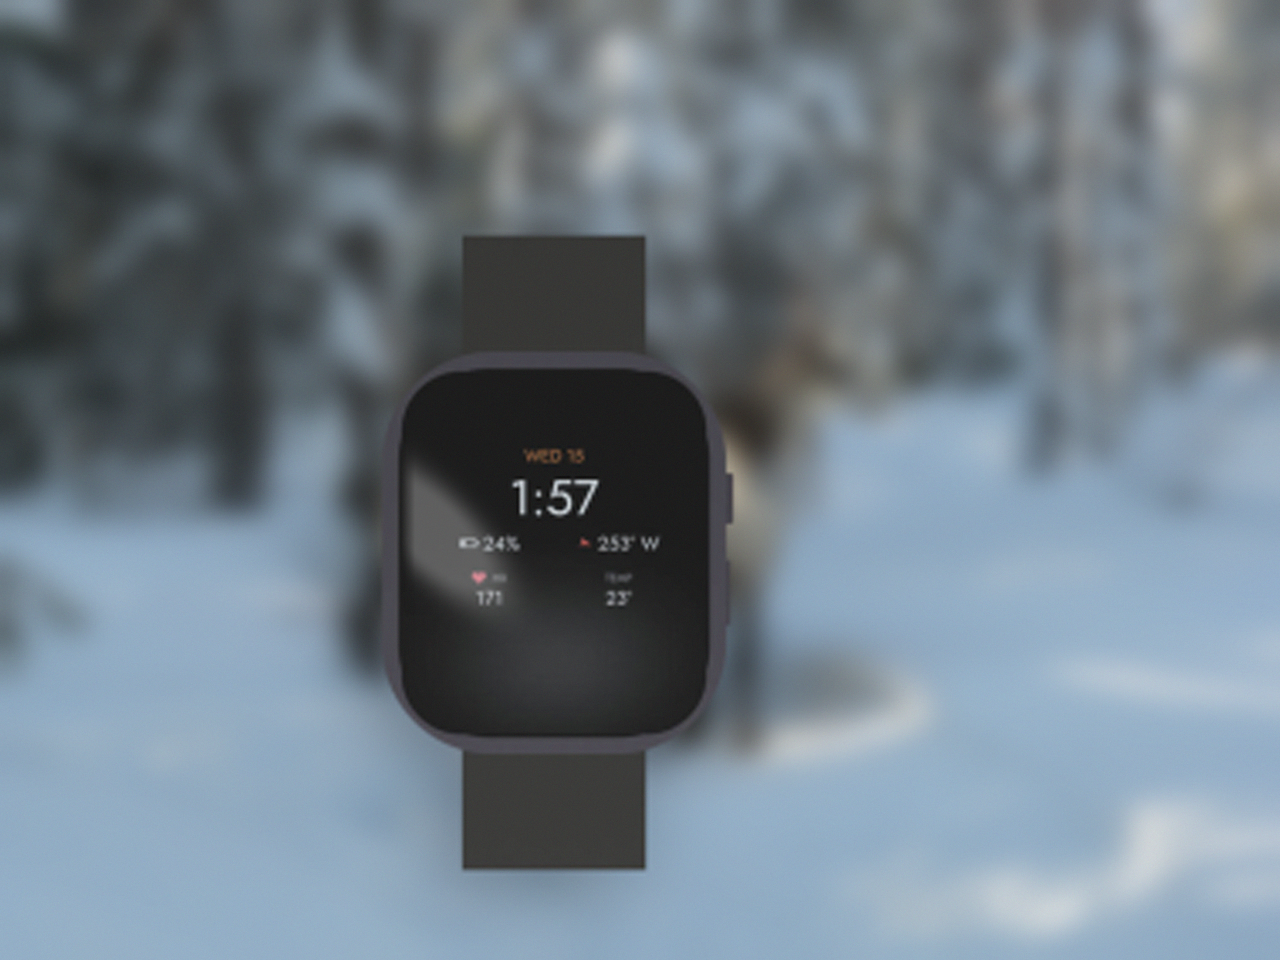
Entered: 1h57
